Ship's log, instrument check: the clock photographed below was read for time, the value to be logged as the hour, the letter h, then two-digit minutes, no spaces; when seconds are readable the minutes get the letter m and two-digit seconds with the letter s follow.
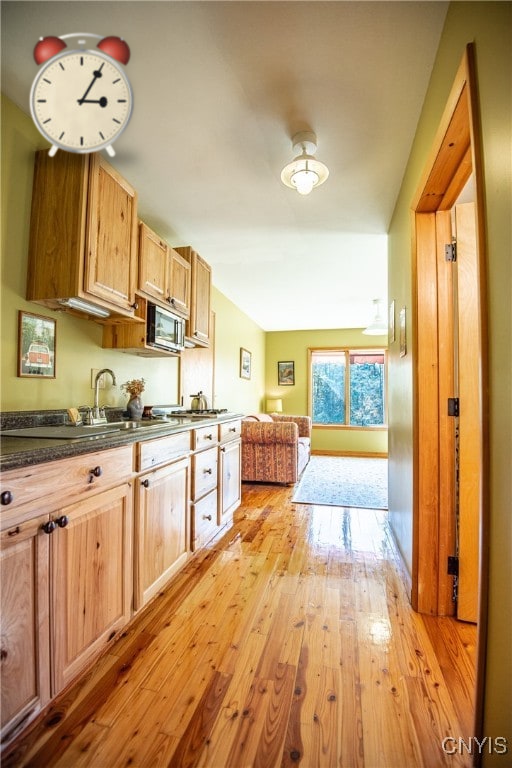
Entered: 3h05
